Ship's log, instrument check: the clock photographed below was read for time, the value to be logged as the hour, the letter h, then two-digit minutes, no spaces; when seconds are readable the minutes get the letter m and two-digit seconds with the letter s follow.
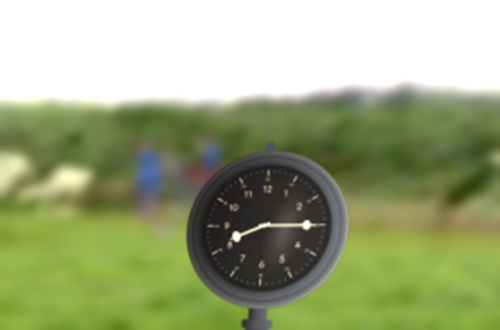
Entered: 8h15
